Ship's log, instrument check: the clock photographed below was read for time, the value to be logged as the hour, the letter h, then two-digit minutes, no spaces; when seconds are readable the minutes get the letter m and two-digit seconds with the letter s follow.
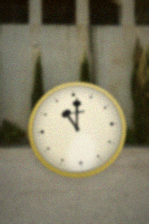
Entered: 11h01
